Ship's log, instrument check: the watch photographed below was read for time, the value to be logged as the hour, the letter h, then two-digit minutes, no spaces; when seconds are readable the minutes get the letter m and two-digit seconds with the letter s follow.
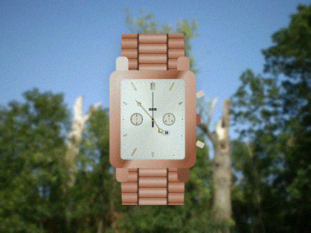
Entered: 4h53
